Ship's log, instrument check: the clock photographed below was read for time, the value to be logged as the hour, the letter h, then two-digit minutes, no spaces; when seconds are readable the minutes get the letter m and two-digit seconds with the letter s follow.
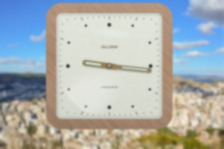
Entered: 9h16
